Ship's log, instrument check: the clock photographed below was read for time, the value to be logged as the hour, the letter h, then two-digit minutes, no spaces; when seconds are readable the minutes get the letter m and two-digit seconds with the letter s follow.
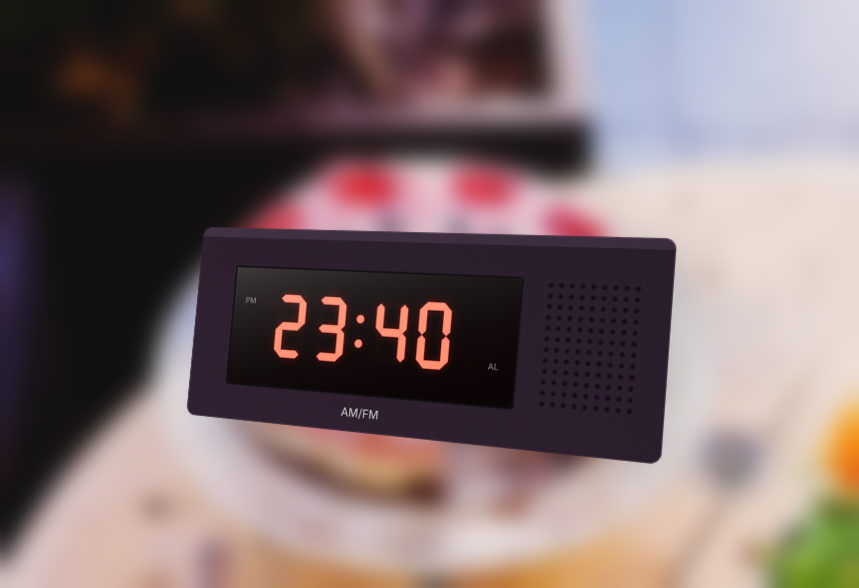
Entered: 23h40
